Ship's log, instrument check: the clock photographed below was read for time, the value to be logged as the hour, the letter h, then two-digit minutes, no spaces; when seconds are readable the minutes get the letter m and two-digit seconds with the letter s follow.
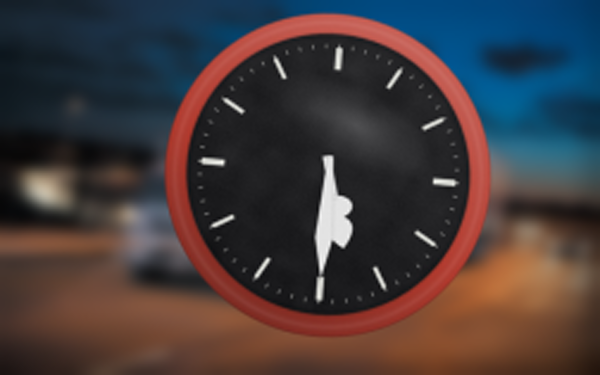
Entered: 5h30
